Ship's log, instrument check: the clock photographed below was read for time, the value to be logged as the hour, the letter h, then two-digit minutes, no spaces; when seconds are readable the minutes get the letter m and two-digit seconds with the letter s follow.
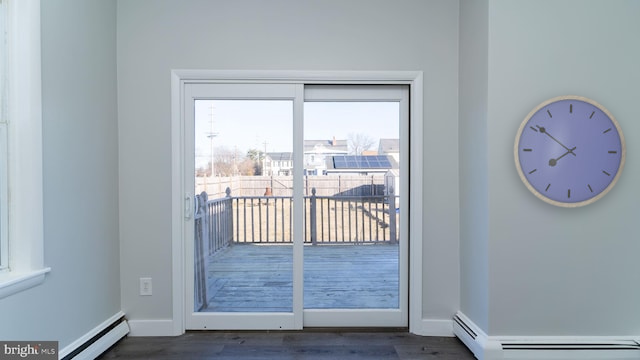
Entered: 7h51
